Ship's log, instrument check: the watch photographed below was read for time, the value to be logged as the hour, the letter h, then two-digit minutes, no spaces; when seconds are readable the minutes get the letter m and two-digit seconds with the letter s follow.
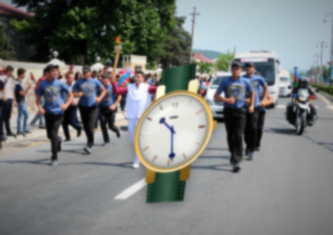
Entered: 10h29
